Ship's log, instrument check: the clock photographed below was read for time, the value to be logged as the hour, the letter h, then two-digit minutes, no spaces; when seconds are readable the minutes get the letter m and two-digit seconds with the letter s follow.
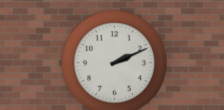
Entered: 2h11
